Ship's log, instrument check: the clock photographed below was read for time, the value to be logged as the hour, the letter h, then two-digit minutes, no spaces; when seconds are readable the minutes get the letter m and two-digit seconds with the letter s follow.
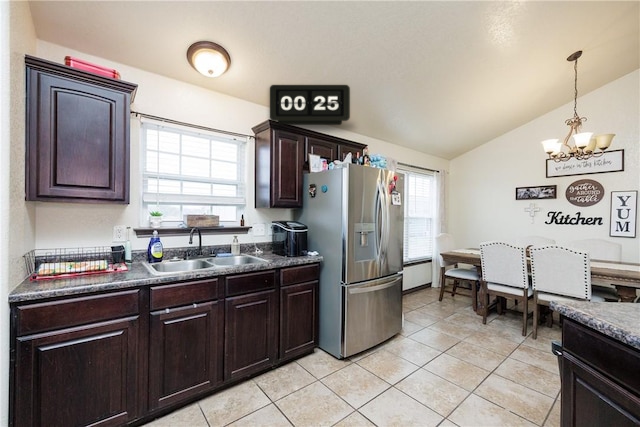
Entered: 0h25
